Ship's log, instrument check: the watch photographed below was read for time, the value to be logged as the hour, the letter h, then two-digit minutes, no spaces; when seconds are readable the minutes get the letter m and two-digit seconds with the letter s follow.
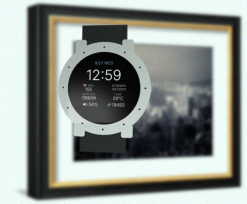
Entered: 12h59
